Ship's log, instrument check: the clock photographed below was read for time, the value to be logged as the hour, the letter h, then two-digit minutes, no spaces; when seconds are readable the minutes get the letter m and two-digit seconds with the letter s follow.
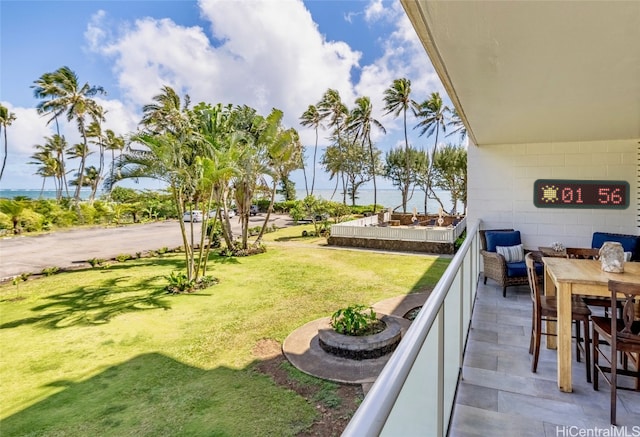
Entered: 1h56
